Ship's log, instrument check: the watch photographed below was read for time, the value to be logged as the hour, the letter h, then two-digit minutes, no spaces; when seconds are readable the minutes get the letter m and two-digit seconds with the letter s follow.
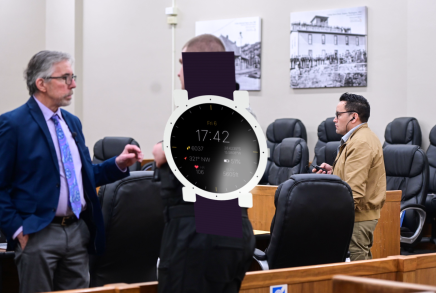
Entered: 17h42
